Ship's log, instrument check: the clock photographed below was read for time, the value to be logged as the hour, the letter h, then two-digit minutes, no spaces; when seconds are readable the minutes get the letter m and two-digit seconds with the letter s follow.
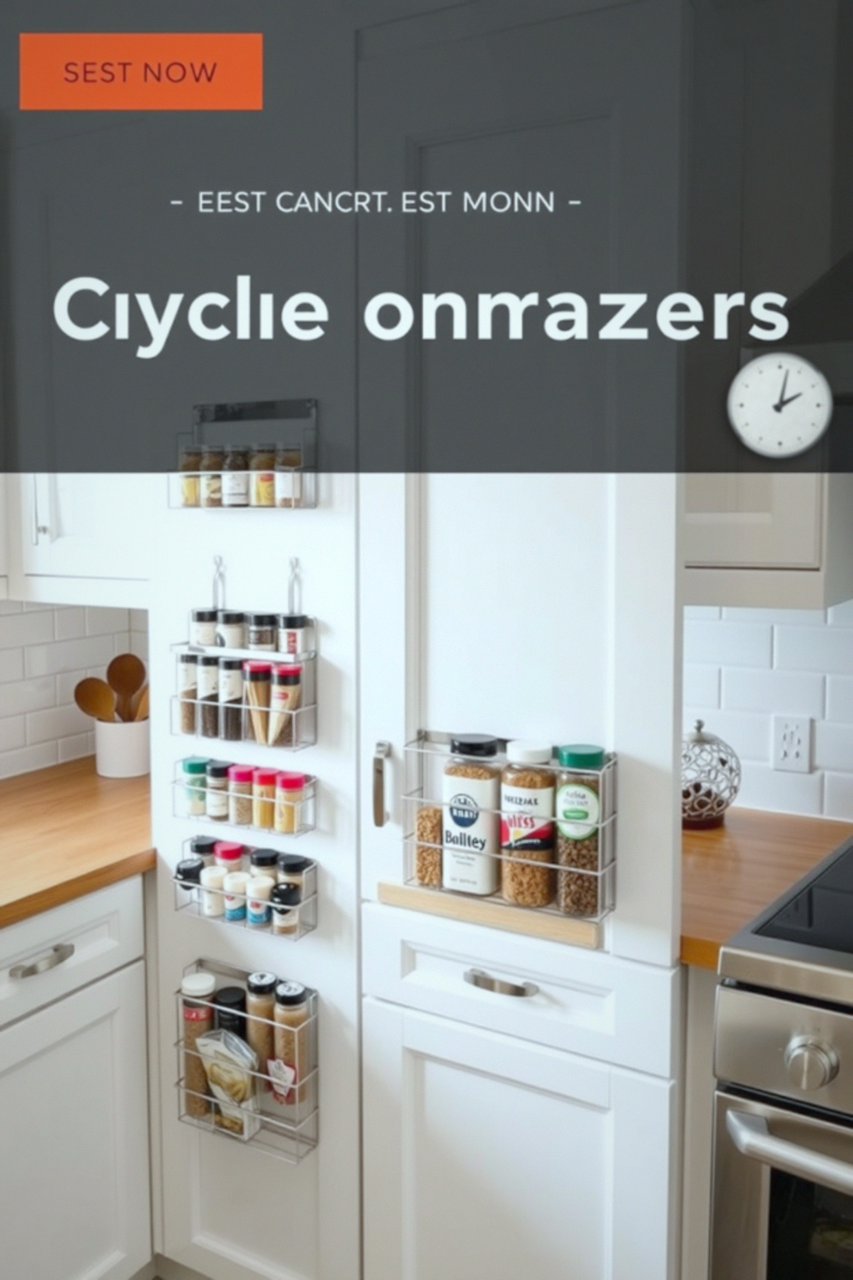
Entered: 2h02
